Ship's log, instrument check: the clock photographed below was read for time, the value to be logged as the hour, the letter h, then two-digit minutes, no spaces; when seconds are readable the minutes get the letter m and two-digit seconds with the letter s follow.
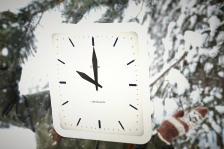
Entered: 10h00
